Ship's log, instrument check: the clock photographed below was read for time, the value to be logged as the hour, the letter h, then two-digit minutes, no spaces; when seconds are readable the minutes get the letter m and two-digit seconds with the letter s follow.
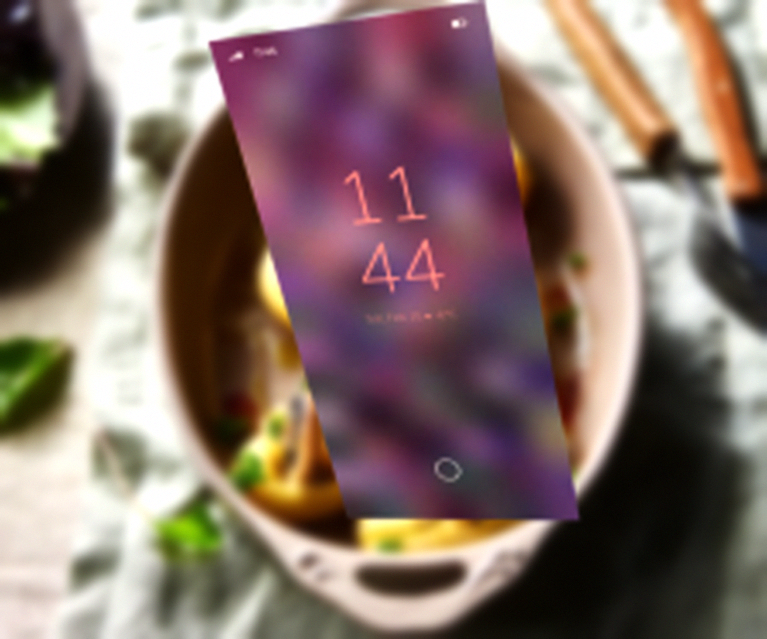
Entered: 11h44
